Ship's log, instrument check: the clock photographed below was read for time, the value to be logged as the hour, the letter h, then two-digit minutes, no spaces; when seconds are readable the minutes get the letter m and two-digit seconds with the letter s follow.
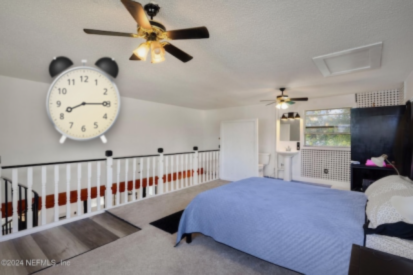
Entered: 8h15
